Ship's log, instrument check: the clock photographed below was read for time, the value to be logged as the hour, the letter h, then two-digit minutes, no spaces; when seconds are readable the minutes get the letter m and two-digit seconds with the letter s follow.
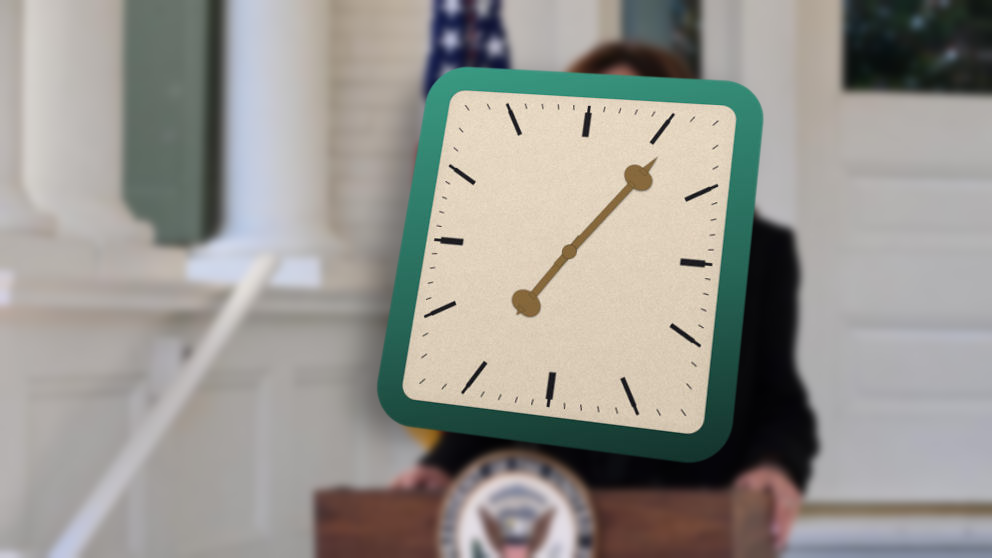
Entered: 7h06
